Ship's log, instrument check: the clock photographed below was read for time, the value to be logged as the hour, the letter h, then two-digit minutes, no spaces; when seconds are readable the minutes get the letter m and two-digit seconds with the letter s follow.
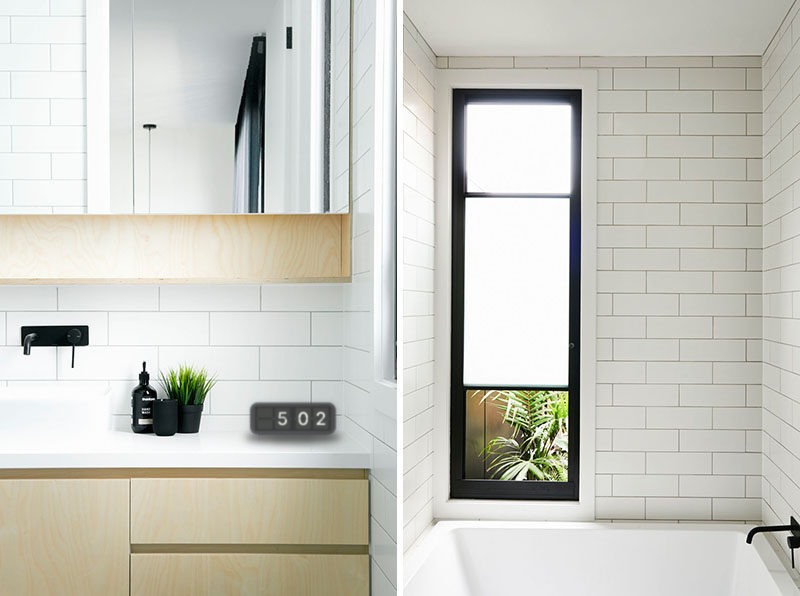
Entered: 5h02
